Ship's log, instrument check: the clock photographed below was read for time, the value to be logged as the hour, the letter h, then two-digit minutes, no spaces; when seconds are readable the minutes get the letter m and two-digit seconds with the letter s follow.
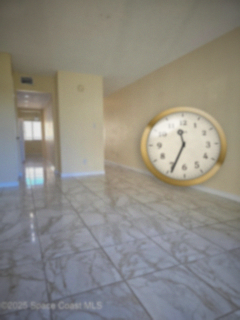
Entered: 11h34
